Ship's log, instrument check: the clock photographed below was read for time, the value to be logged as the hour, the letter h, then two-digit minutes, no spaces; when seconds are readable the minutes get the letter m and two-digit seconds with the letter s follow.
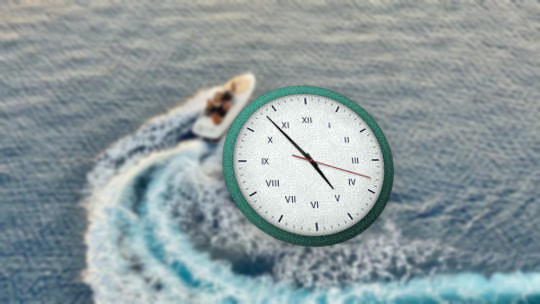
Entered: 4h53m18s
